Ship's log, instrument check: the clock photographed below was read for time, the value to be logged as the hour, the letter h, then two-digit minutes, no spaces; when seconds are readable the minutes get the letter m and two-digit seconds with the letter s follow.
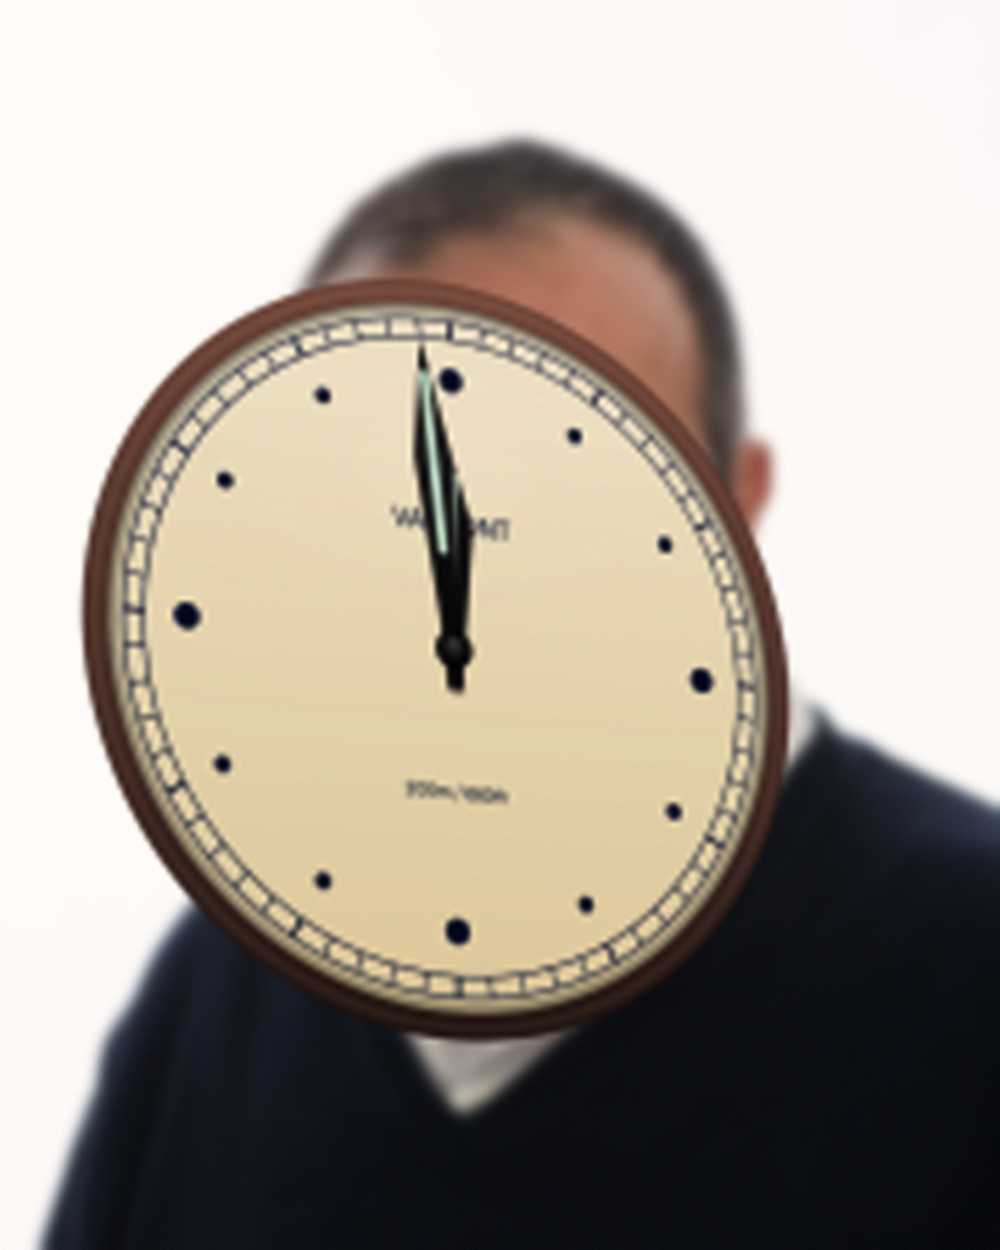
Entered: 11h59
